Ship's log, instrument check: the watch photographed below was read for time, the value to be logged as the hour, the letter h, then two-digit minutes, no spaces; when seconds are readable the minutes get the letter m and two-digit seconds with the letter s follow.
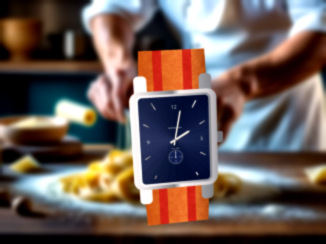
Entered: 2h02
